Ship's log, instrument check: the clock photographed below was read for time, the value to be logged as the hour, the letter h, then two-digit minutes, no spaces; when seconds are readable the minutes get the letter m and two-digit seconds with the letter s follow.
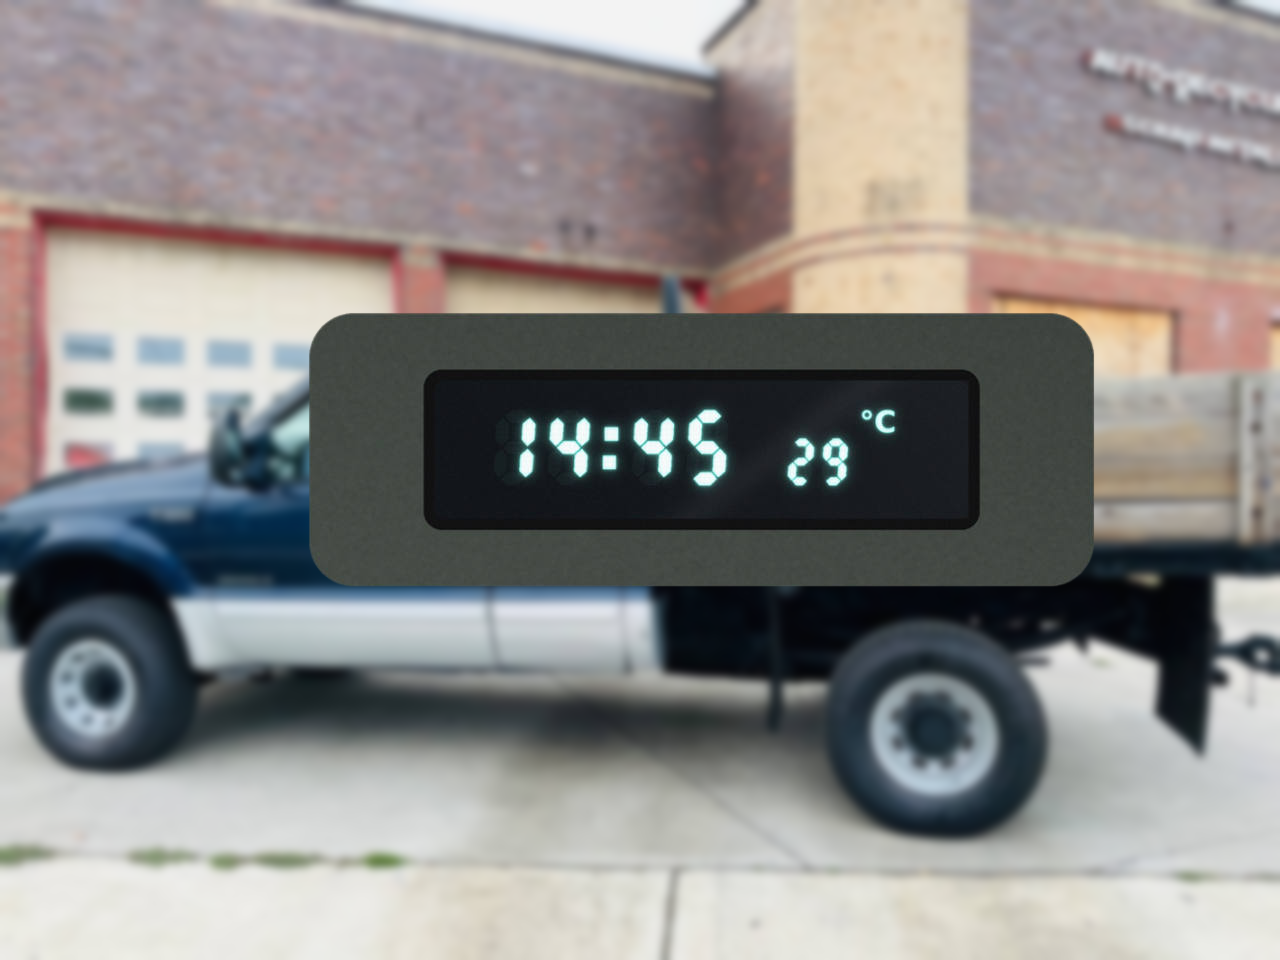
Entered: 14h45
